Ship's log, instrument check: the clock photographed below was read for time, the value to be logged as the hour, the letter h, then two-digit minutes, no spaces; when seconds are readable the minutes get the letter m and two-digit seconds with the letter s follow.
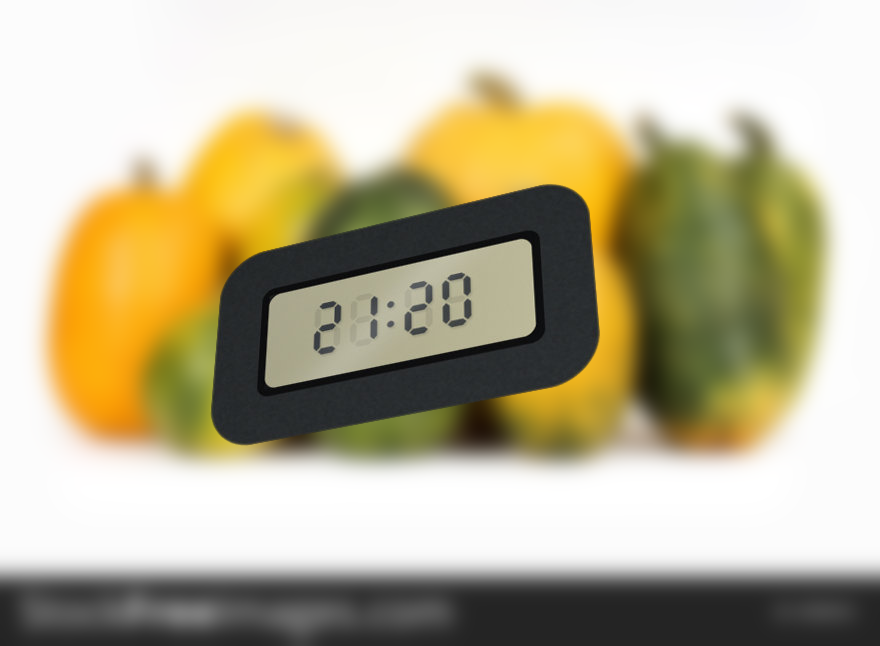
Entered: 21h20
